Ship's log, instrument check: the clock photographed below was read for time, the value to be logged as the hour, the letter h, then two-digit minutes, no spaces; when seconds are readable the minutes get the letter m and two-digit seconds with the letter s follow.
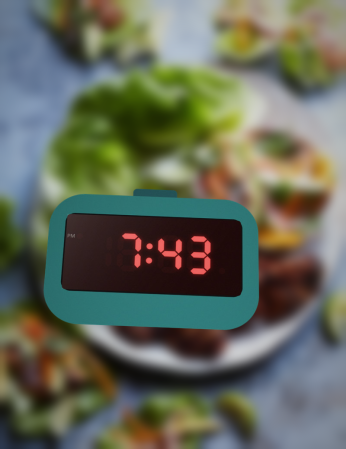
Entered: 7h43
